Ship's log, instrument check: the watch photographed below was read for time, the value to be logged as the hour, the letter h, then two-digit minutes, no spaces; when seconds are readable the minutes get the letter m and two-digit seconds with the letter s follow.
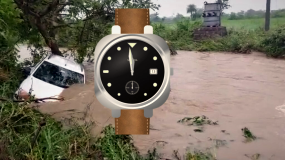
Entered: 11h59
